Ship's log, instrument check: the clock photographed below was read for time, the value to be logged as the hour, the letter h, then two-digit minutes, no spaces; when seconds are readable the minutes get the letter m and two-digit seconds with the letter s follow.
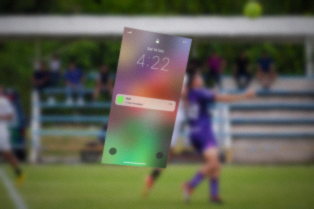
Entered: 4h22
